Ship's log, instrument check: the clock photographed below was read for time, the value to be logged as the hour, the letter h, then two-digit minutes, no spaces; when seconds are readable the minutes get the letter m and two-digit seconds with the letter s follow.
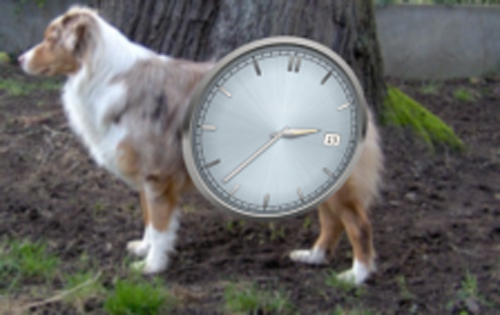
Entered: 2h37
